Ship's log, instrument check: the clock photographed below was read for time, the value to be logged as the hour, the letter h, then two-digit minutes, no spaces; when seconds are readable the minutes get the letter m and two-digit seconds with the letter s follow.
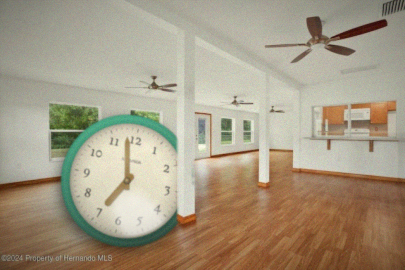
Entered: 6h58
